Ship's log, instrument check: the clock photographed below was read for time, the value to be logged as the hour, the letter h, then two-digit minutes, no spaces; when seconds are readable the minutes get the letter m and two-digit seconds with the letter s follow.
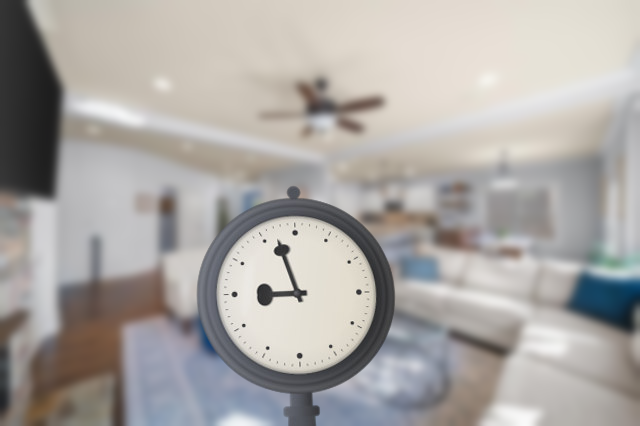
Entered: 8h57
